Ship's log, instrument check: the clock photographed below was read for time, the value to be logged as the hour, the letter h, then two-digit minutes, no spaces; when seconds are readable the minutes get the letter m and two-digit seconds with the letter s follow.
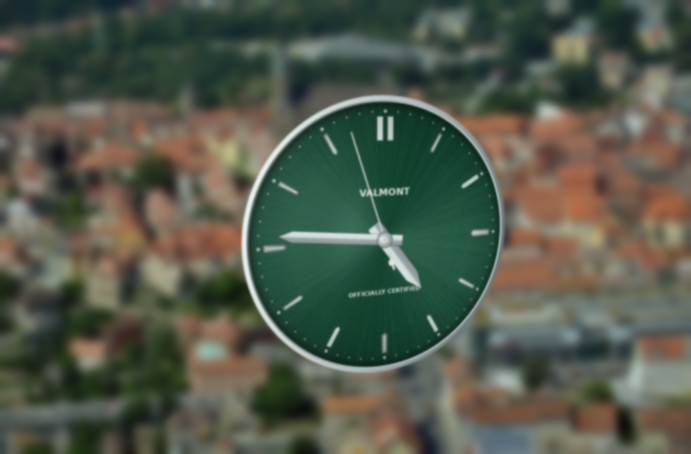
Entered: 4h45m57s
